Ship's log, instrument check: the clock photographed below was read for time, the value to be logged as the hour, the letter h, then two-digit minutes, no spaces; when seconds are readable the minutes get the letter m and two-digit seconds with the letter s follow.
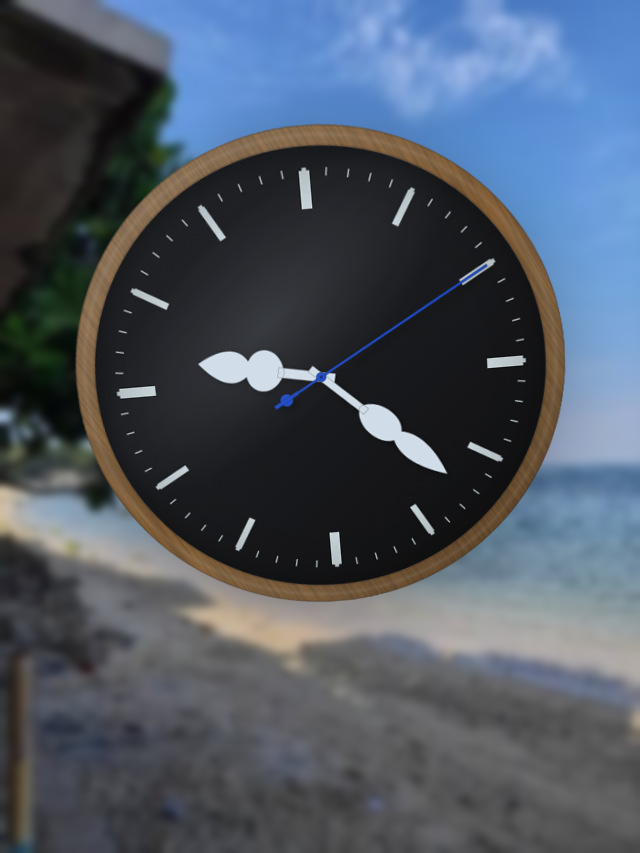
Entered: 9h22m10s
